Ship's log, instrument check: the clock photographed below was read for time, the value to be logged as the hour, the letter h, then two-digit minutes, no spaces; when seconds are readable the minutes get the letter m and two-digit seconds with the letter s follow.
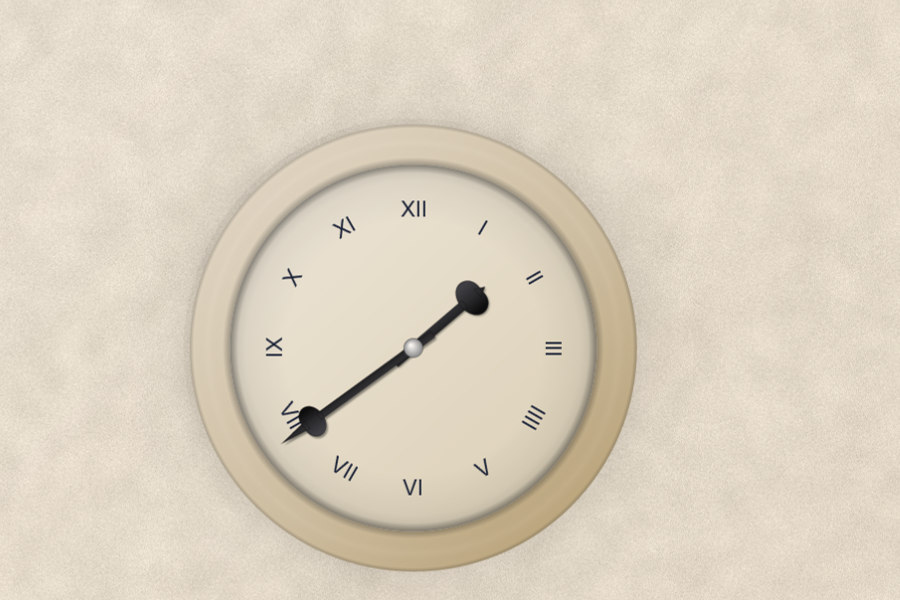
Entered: 1h39
